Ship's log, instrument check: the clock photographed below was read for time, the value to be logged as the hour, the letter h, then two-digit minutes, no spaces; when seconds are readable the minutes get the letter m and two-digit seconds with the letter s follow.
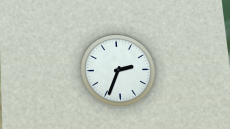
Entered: 2h34
